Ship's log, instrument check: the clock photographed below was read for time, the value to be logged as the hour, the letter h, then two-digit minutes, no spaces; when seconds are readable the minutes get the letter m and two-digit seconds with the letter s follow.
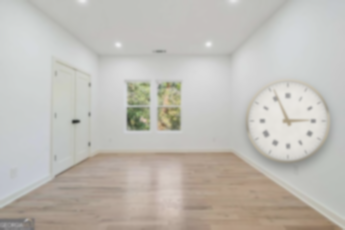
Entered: 2h56
